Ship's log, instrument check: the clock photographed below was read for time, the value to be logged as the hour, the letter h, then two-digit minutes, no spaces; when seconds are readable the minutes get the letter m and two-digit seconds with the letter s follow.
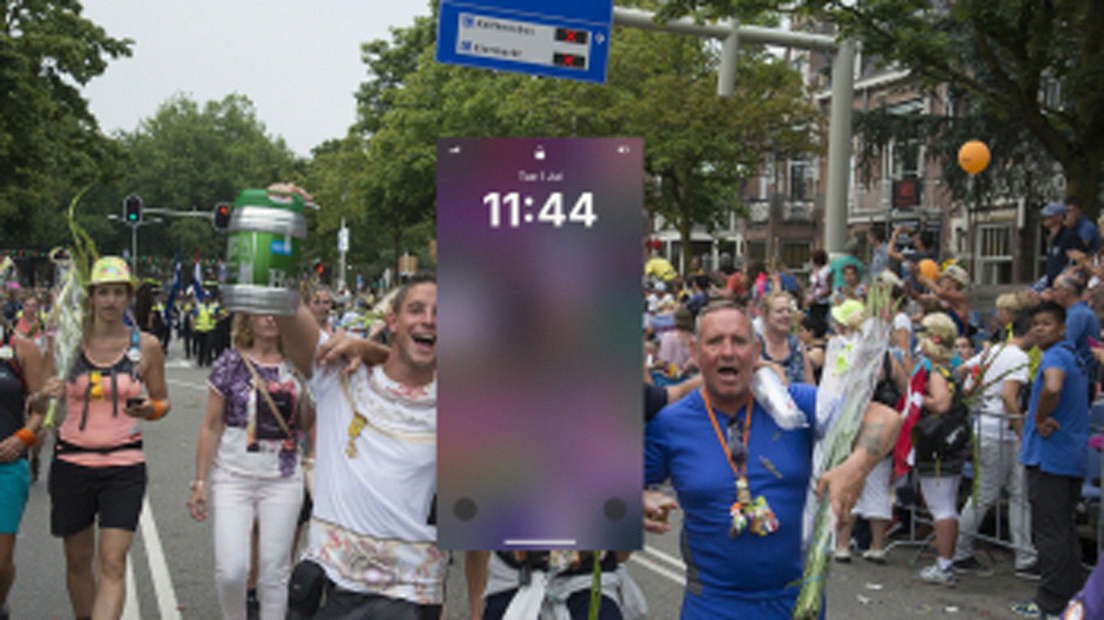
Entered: 11h44
